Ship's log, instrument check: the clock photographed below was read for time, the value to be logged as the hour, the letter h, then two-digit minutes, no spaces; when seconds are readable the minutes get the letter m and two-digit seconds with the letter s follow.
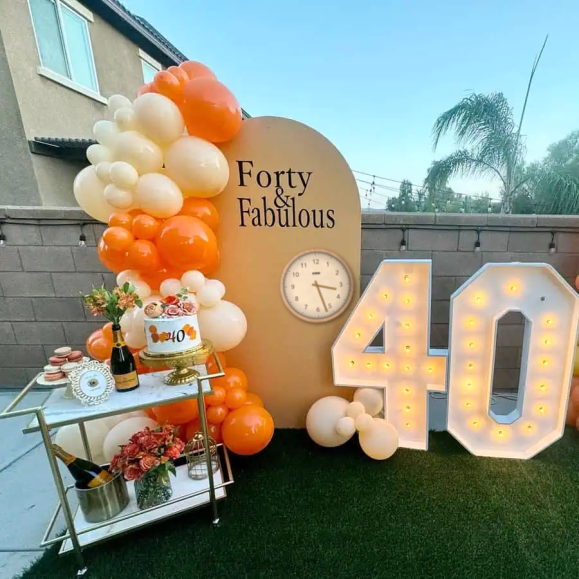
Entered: 3h27
